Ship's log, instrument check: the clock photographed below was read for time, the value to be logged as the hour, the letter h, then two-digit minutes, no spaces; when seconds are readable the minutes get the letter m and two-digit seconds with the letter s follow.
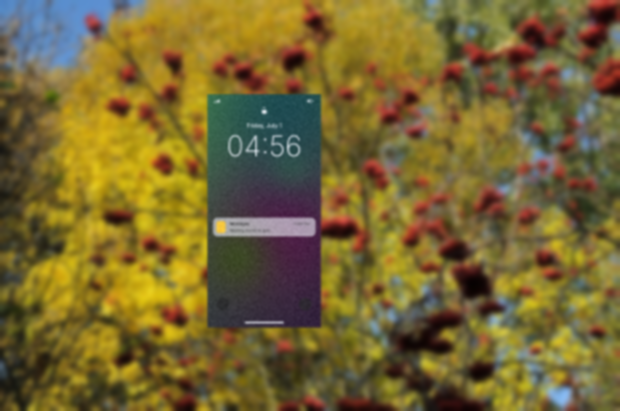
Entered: 4h56
